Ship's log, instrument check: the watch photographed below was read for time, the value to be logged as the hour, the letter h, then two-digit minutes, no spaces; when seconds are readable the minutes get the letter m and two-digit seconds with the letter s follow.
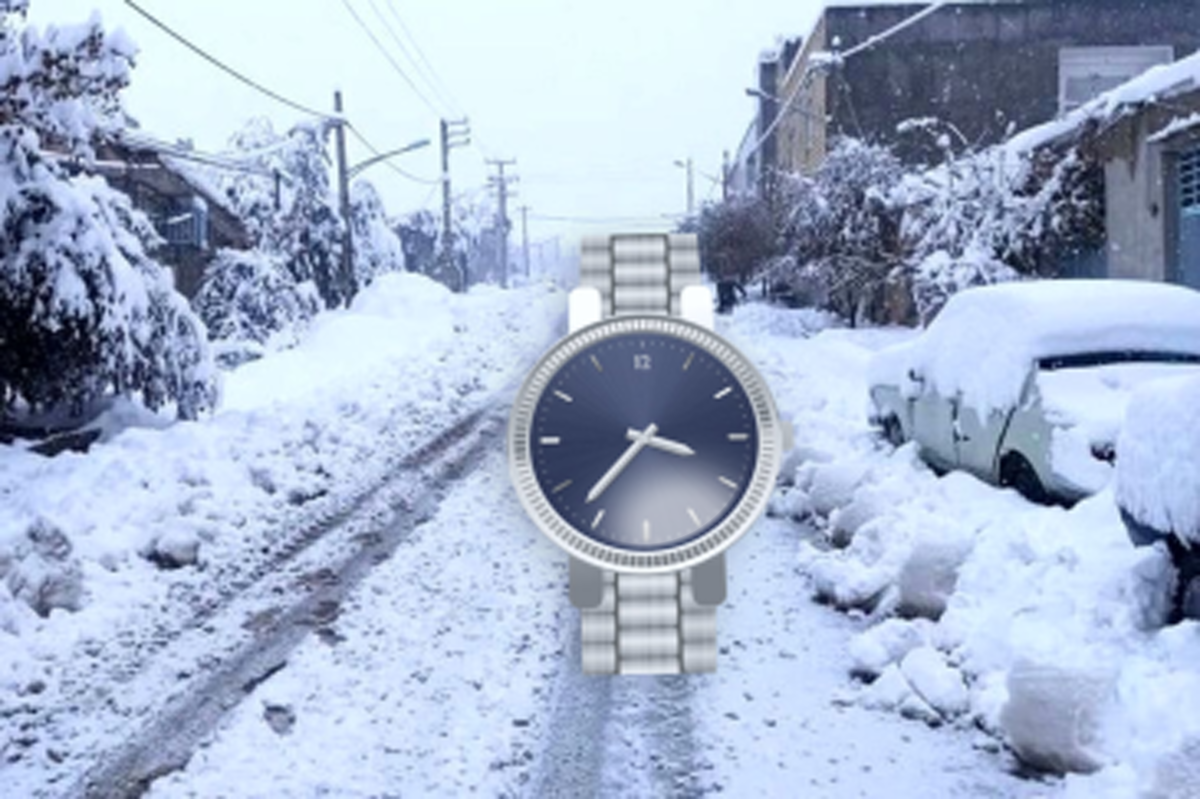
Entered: 3h37
